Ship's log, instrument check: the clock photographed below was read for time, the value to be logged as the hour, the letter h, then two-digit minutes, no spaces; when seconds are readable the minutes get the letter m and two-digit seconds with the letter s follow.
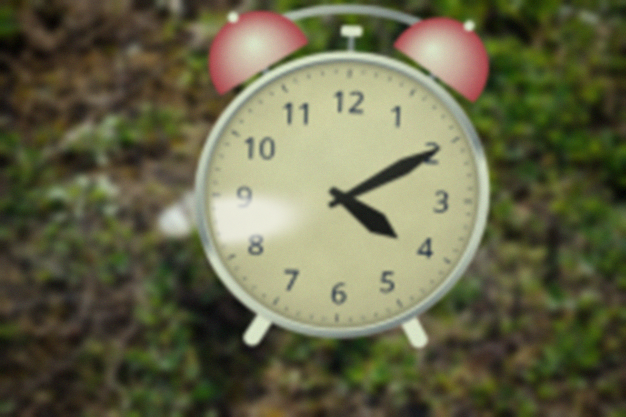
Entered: 4h10
